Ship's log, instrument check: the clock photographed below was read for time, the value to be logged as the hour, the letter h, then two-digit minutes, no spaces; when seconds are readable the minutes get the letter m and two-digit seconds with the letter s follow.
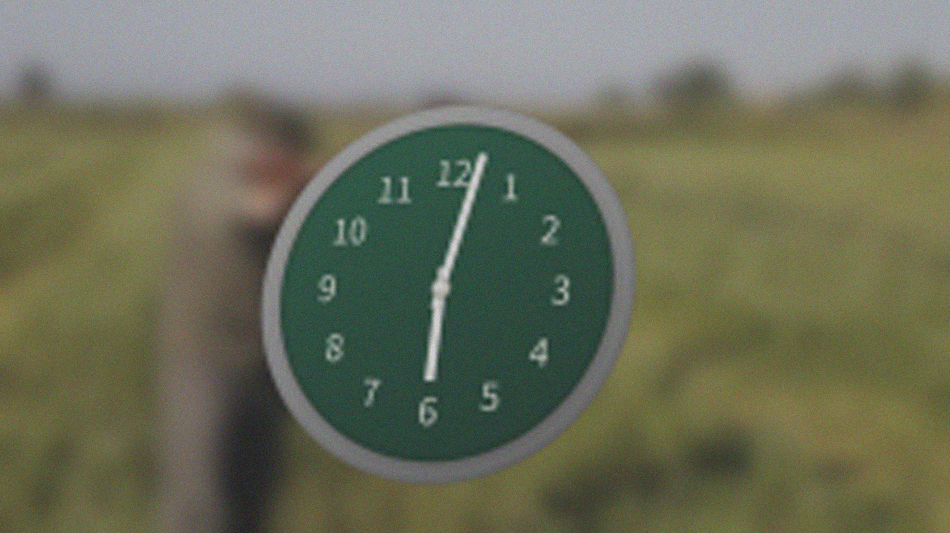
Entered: 6h02
